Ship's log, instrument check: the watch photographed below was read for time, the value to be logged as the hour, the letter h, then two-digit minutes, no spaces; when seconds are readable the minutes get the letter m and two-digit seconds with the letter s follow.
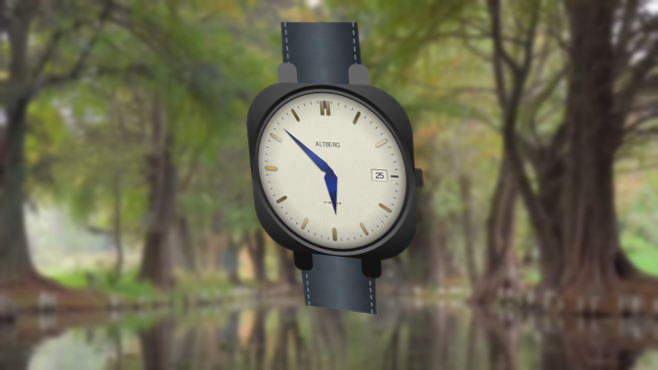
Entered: 5h52
